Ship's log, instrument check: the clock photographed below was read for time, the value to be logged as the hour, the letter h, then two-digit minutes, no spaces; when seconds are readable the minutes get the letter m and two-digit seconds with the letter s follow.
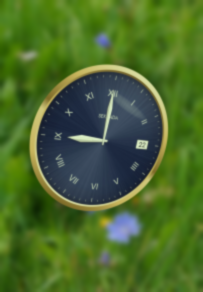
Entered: 9h00
